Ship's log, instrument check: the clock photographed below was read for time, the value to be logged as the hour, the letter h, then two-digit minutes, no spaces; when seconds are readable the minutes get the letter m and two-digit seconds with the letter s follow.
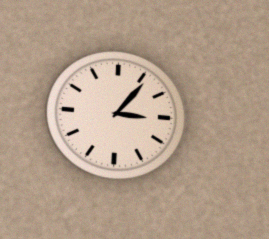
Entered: 3h06
